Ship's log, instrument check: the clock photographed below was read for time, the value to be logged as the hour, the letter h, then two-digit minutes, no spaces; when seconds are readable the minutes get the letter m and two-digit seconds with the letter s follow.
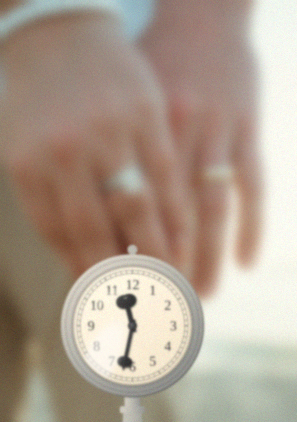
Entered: 11h32
